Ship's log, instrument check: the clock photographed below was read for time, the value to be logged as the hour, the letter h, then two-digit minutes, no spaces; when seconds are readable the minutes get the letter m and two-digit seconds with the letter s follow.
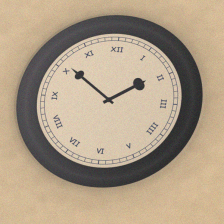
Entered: 1h51
